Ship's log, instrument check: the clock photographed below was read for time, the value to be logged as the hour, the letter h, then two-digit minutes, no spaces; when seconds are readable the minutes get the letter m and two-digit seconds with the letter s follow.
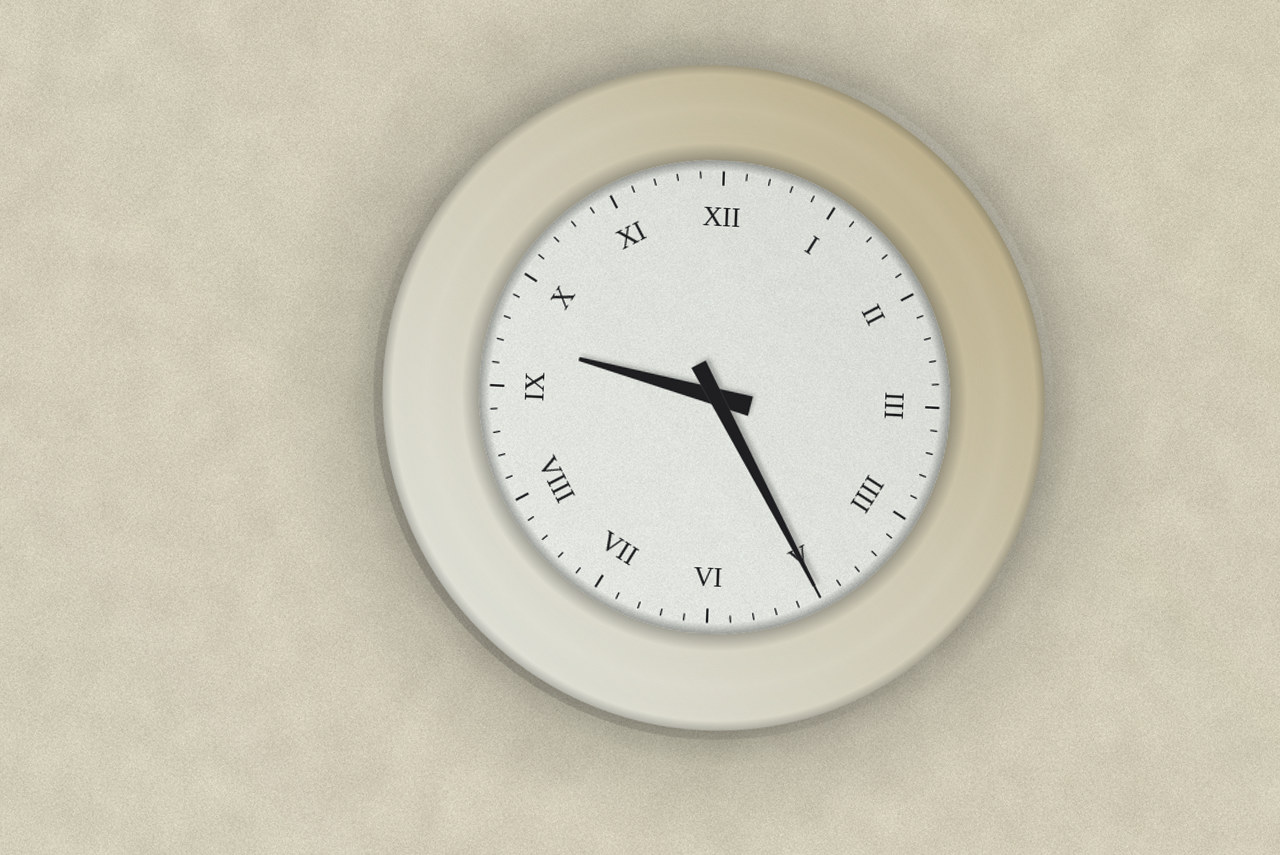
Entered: 9h25
